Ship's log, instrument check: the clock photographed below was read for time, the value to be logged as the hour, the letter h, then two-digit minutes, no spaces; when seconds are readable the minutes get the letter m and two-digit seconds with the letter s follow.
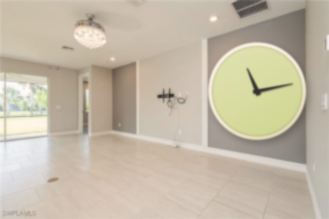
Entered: 11h13
